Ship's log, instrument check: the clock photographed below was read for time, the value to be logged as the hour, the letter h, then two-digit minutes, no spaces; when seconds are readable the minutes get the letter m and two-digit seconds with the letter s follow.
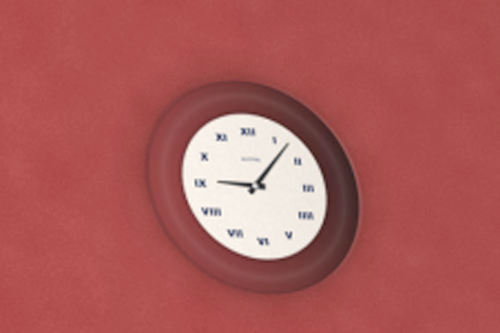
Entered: 9h07
